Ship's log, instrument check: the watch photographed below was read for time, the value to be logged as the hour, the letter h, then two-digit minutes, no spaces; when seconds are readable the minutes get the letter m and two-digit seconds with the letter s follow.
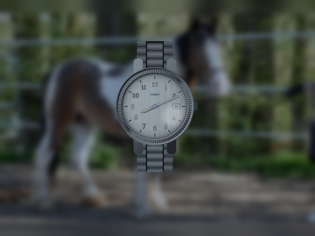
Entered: 8h11
